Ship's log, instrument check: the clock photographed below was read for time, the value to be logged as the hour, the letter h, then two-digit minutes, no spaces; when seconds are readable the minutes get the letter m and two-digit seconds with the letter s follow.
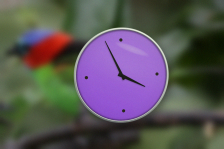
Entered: 3h56
